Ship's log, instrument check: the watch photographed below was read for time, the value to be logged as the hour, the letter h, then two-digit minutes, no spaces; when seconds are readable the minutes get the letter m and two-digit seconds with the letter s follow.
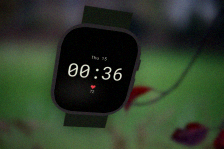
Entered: 0h36
